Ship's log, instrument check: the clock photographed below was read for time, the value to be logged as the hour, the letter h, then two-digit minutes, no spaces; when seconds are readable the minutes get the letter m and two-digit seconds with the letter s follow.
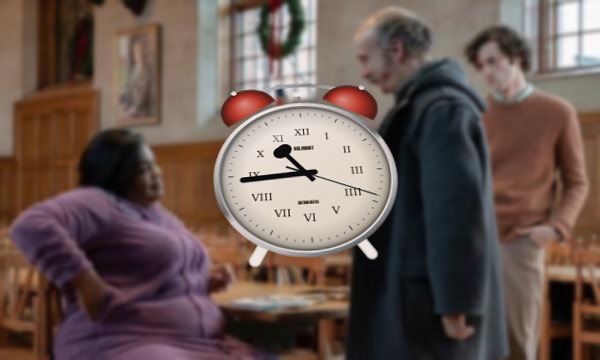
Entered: 10h44m19s
